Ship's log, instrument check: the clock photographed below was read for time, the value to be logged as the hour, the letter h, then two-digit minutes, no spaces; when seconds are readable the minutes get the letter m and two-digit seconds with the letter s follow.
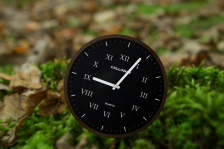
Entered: 9h04
